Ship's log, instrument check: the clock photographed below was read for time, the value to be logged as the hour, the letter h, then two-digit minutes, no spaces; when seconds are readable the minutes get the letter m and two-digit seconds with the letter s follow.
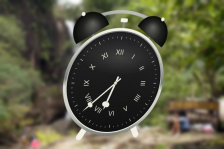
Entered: 6h38
